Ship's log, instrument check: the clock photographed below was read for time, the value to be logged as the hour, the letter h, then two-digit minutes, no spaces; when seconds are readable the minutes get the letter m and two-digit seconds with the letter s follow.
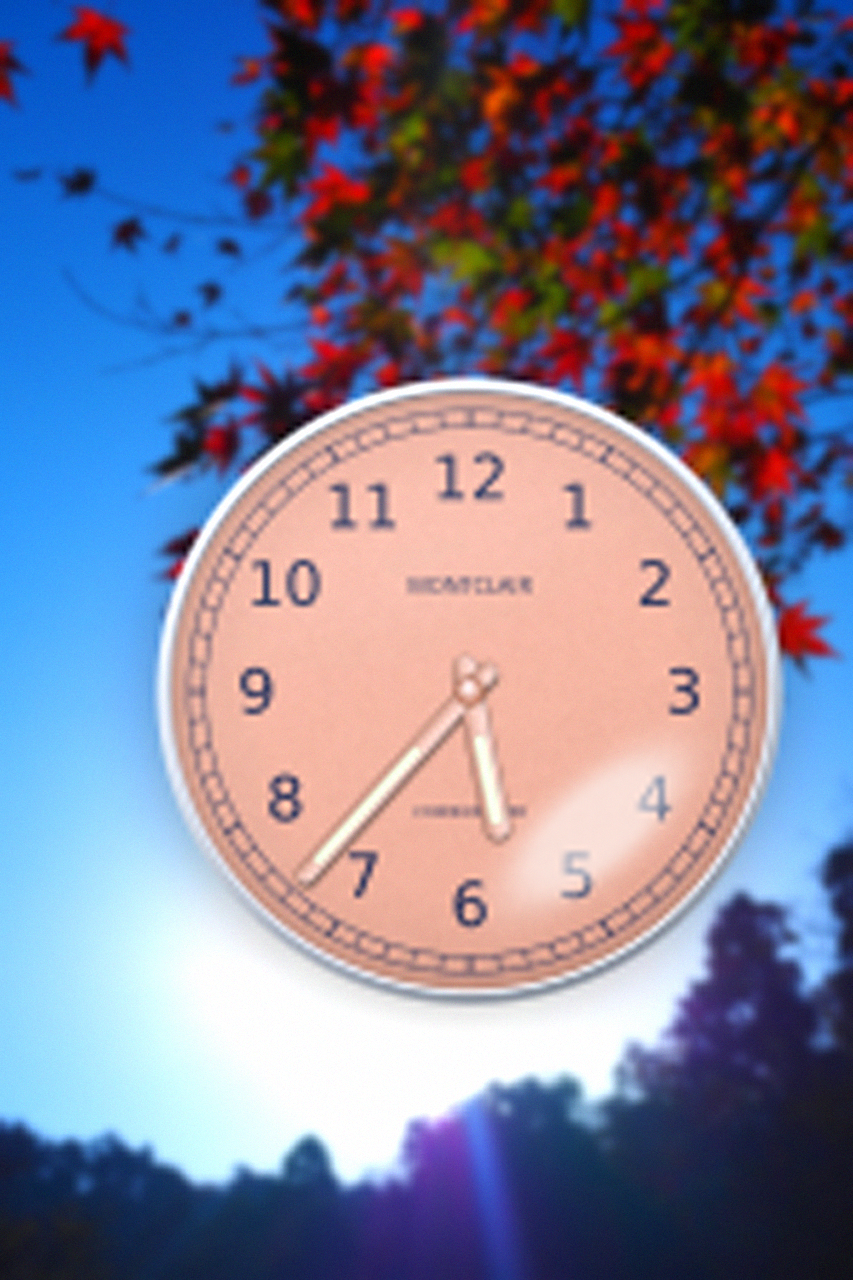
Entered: 5h37
